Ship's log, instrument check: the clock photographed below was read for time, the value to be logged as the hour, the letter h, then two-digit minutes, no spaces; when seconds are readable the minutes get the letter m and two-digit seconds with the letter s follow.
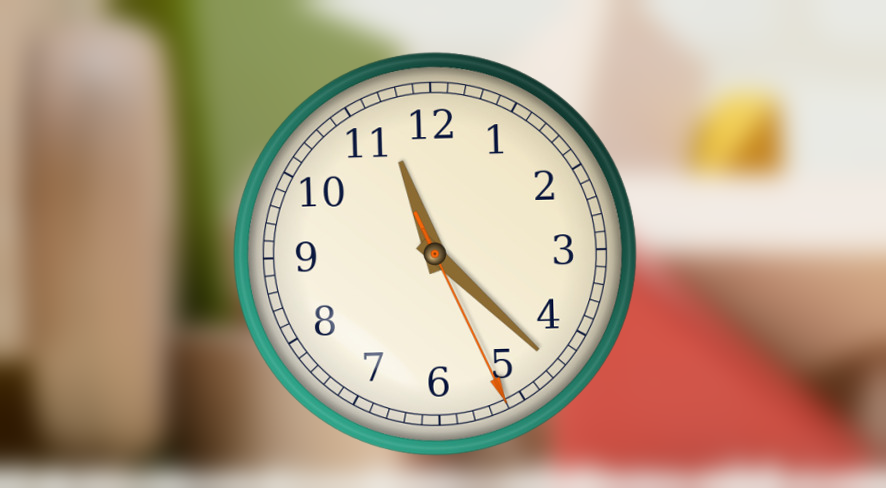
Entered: 11h22m26s
